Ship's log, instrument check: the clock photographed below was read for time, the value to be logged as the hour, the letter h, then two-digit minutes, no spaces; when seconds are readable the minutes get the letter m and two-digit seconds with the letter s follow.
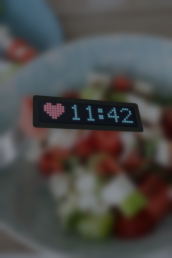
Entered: 11h42
